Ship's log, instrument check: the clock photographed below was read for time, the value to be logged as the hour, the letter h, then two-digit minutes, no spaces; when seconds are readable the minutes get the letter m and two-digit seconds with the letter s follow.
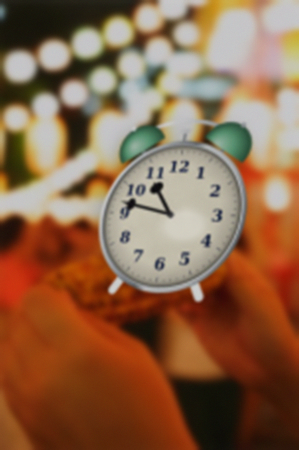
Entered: 10h47
